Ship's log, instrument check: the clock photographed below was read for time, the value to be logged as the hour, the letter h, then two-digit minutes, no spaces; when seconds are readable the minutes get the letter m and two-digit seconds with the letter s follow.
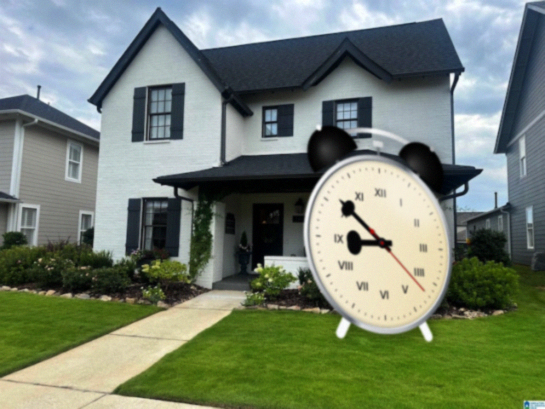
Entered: 8h51m22s
